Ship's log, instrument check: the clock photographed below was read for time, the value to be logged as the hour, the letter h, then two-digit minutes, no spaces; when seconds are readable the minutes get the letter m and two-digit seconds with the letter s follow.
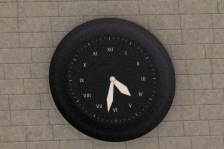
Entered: 4h32
